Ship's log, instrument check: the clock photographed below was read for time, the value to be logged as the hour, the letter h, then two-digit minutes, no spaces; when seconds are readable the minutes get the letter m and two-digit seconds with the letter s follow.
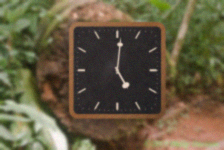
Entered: 5h01
